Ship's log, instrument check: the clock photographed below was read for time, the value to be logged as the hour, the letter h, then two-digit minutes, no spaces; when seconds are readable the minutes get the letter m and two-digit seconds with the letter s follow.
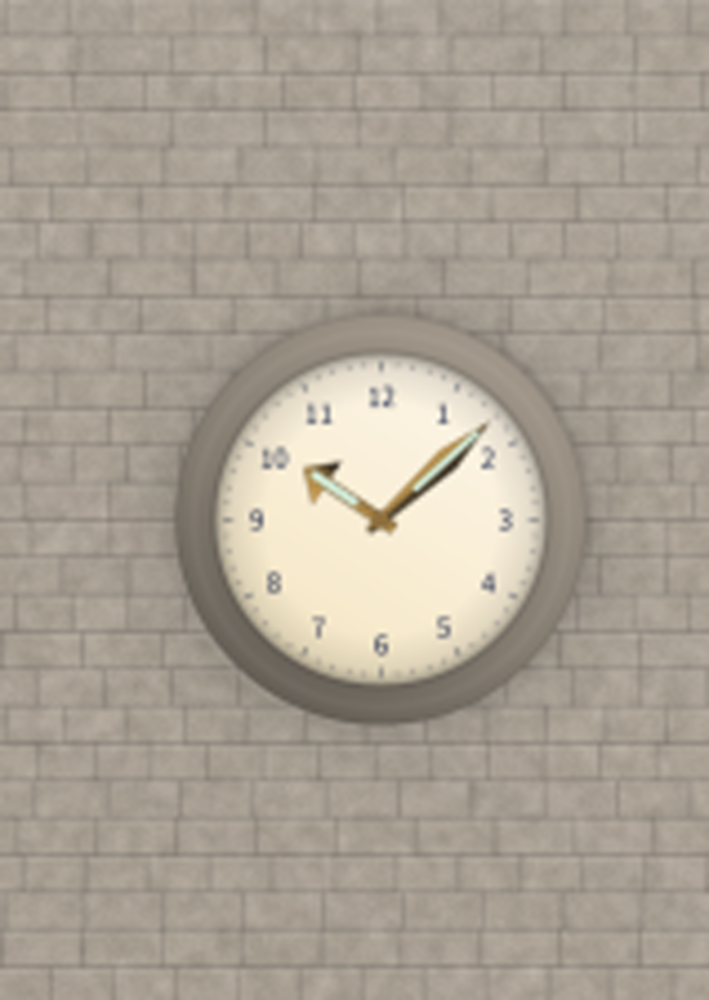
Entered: 10h08
